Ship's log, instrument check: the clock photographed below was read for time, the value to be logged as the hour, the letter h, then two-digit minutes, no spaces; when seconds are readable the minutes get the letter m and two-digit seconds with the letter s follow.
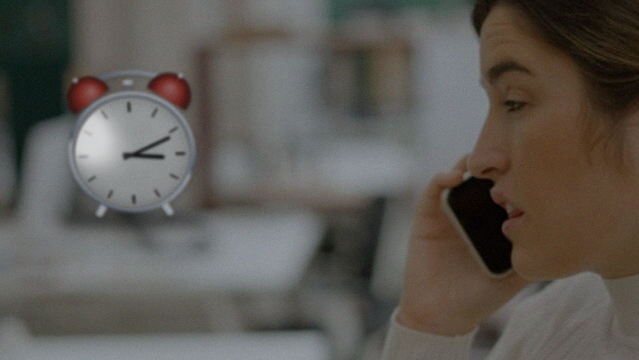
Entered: 3h11
